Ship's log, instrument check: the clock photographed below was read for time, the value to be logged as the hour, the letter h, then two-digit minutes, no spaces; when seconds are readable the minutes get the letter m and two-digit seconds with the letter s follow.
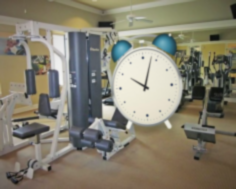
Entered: 10h03
